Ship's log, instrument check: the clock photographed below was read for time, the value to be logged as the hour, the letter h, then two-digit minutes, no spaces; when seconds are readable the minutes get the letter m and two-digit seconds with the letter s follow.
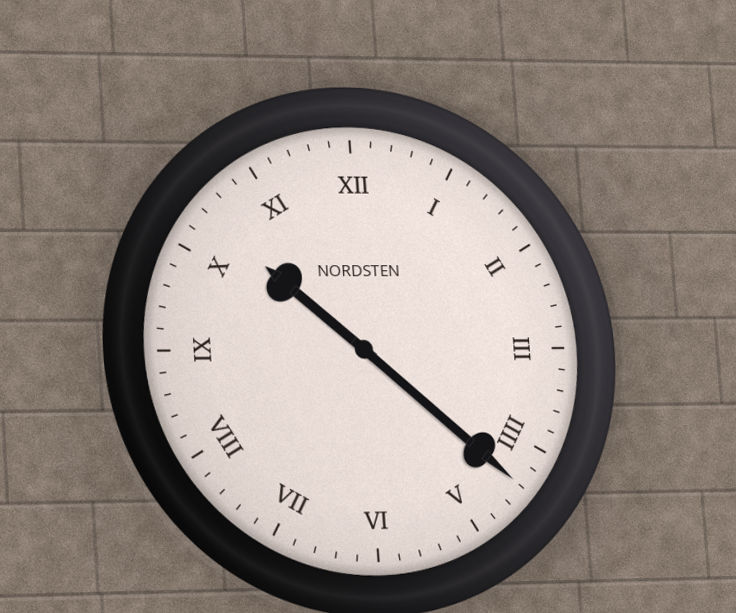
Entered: 10h22
